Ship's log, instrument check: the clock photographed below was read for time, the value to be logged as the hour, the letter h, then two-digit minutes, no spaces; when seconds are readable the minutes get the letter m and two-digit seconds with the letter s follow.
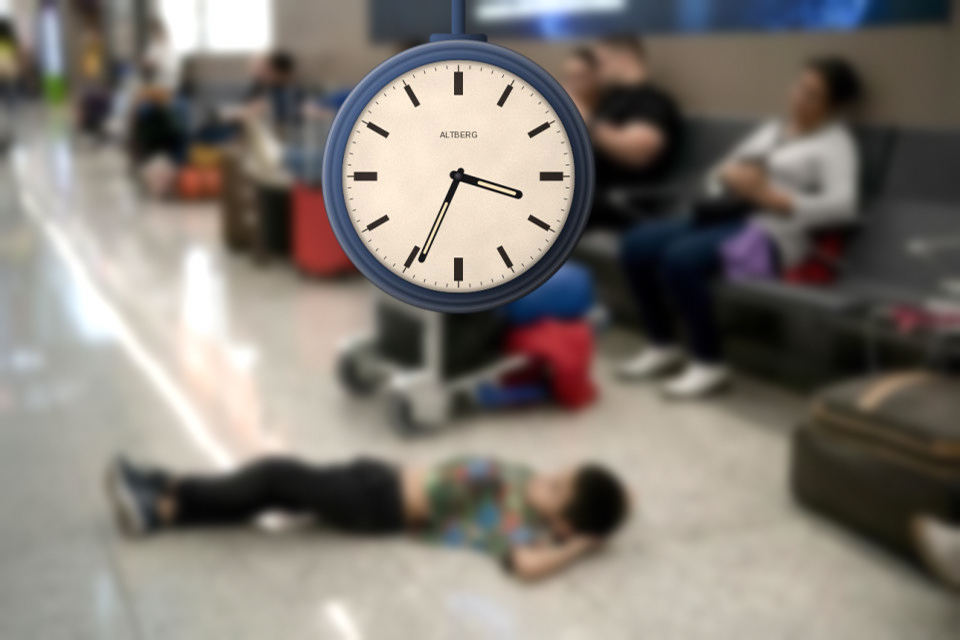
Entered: 3h34
